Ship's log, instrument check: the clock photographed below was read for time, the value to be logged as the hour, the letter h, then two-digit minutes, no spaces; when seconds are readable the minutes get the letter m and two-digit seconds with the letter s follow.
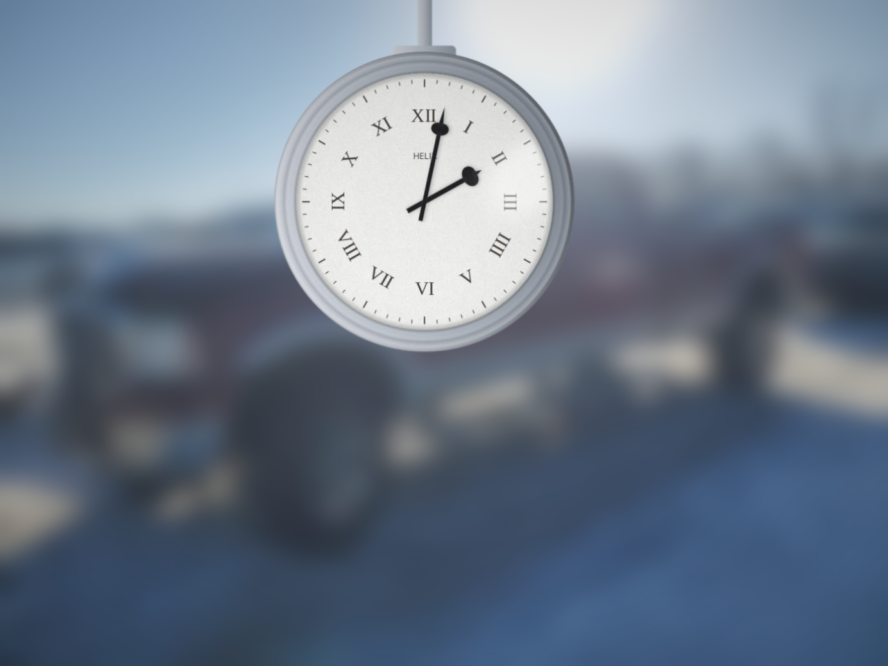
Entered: 2h02
